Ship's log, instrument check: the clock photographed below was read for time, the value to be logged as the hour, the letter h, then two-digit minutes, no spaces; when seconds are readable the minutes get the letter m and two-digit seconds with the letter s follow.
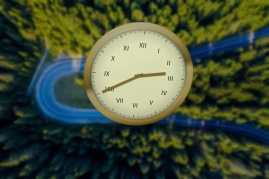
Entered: 2h40
